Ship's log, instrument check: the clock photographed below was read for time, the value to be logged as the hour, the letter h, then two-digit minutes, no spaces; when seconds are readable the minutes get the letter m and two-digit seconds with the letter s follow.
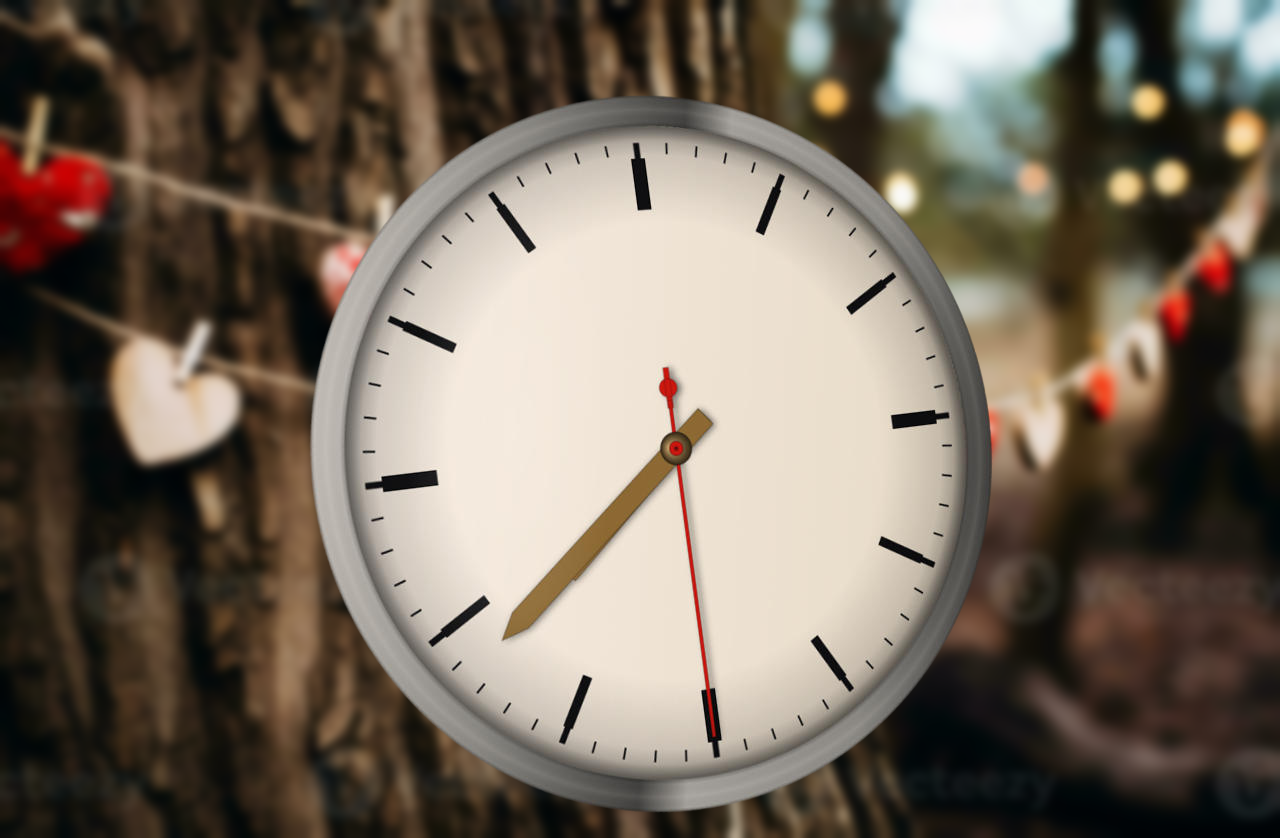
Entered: 7h38m30s
